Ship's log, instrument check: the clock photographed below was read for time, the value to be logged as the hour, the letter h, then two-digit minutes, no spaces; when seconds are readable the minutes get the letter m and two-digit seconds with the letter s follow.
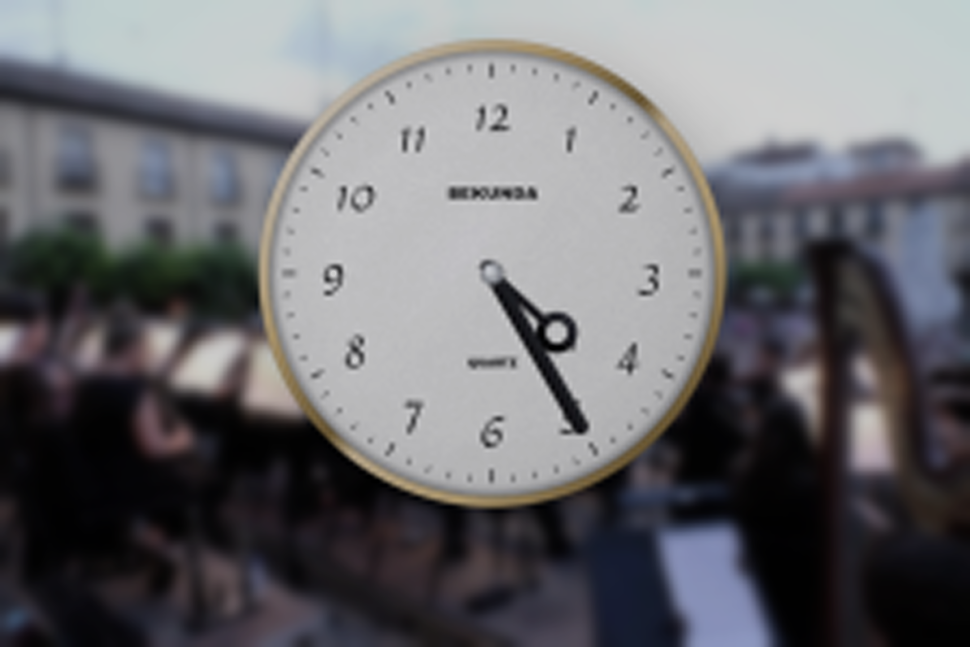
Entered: 4h25
